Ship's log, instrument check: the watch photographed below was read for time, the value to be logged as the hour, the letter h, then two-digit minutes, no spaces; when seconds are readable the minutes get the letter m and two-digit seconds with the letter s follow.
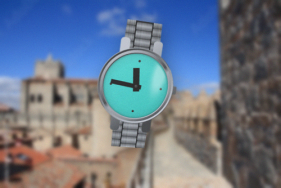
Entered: 11h46
